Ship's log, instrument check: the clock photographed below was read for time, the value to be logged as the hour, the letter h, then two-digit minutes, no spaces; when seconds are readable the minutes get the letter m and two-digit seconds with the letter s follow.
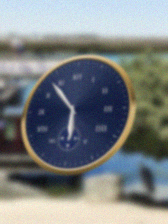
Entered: 5h53
